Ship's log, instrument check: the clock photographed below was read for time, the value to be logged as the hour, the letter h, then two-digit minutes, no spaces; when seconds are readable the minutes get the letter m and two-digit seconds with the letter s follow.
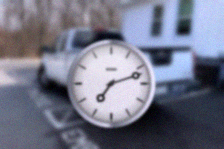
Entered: 7h12
